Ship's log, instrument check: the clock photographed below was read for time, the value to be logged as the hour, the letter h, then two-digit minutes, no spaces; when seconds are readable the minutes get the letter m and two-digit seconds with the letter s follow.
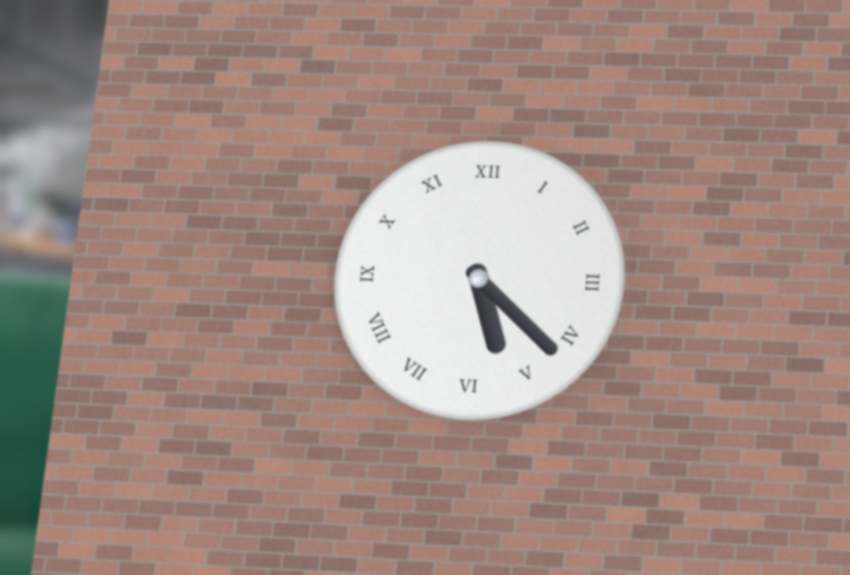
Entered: 5h22
